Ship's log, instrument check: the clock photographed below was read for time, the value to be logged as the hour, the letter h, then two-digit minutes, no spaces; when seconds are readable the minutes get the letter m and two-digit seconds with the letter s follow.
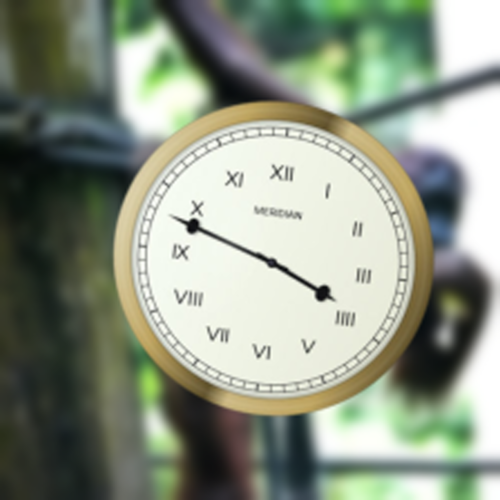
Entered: 3h48
